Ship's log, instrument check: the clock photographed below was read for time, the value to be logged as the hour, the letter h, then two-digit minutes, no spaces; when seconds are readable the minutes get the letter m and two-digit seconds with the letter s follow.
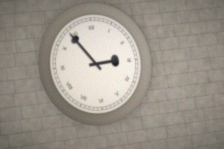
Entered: 2h54
